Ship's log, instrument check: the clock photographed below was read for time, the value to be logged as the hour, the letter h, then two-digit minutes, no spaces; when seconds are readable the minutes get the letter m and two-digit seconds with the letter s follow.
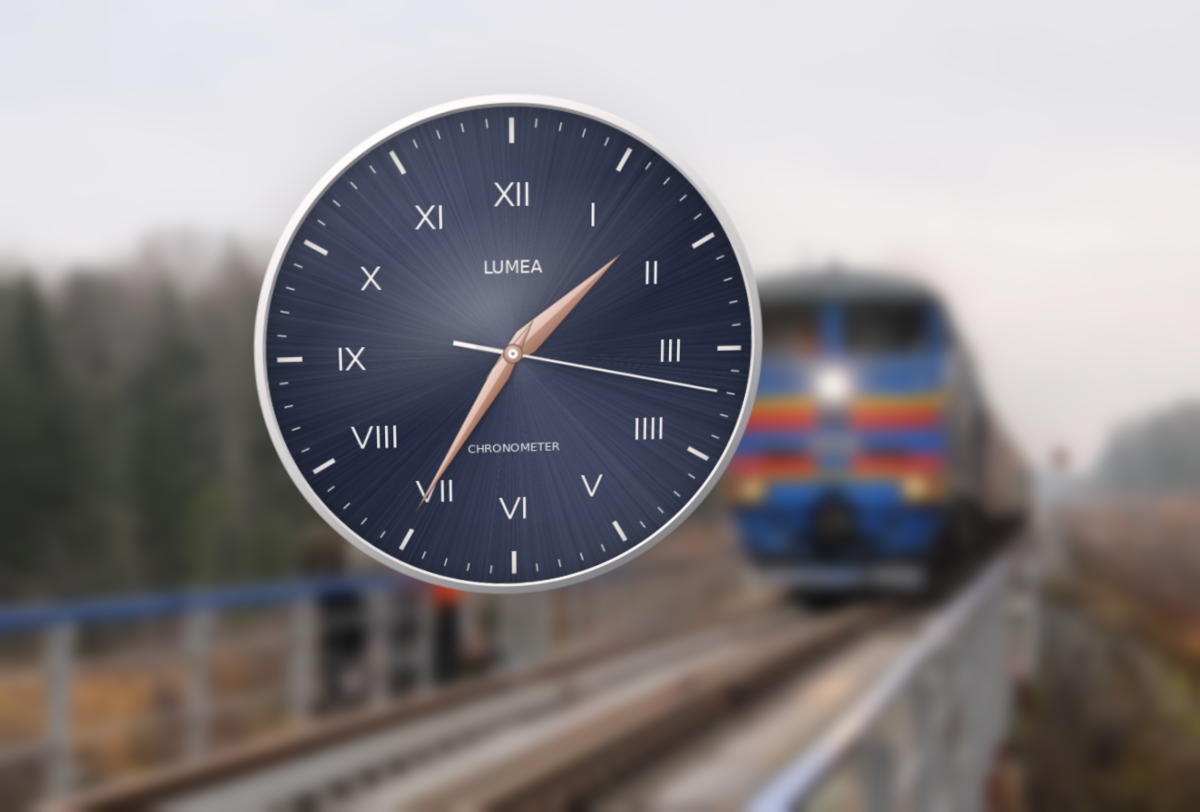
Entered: 1h35m17s
